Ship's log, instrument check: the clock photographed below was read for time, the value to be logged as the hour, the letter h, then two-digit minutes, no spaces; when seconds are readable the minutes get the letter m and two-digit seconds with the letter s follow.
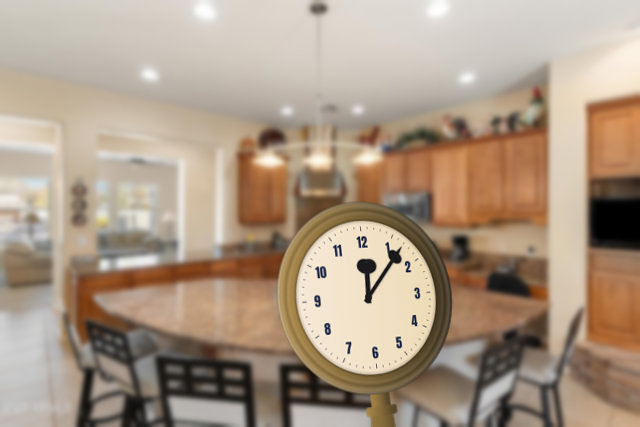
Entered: 12h07
